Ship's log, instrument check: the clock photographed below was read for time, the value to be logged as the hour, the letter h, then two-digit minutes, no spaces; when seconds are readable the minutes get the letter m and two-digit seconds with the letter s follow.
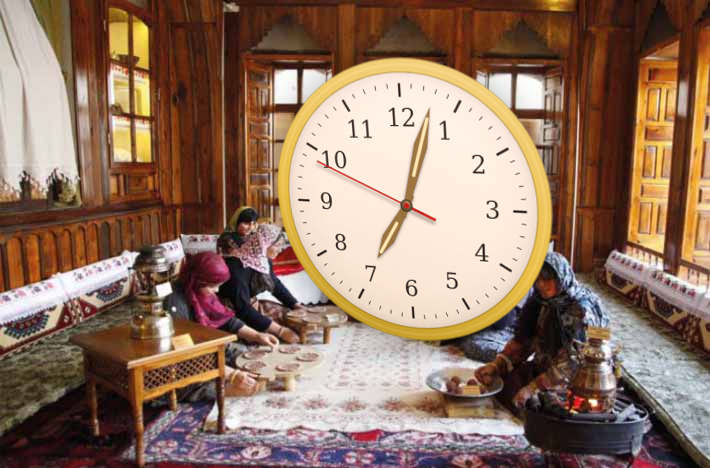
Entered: 7h02m49s
